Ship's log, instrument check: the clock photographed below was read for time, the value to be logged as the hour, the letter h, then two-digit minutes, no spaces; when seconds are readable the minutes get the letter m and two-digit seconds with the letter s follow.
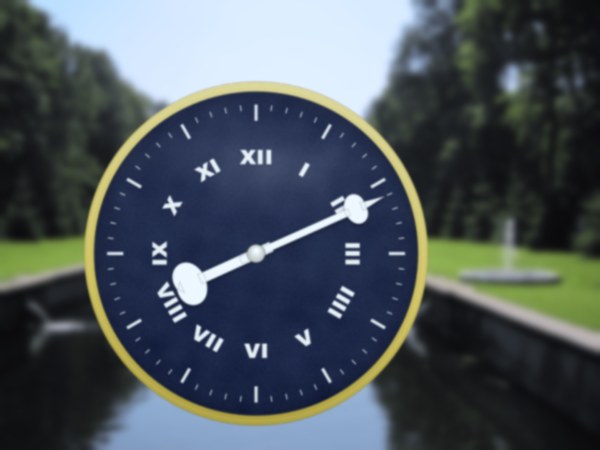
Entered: 8h11
